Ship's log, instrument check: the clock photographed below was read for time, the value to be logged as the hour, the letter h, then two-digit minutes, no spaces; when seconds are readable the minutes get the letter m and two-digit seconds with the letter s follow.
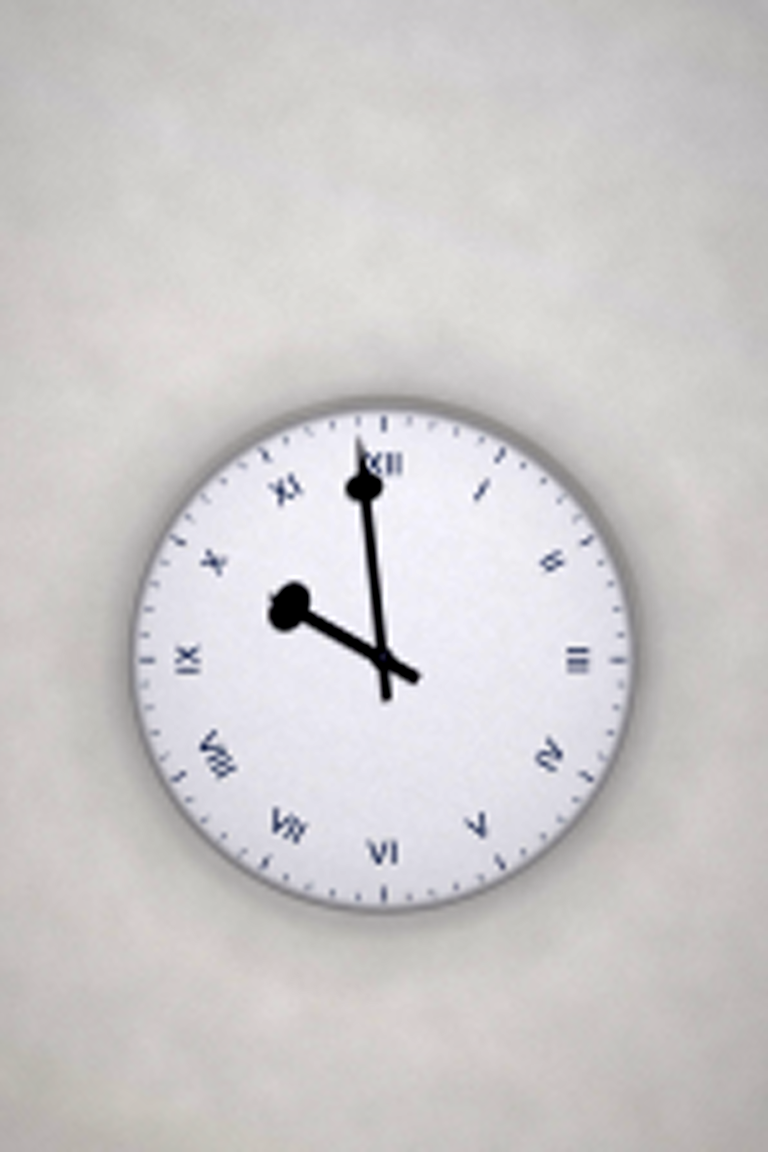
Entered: 9h59
